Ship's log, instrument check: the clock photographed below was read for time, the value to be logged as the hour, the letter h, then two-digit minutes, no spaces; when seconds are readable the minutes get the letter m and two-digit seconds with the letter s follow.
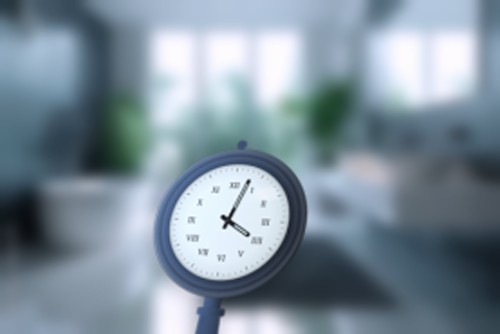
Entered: 4h03
